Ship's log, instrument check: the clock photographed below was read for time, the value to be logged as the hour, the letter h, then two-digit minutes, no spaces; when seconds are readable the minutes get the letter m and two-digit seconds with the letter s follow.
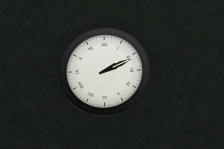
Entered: 2h11
